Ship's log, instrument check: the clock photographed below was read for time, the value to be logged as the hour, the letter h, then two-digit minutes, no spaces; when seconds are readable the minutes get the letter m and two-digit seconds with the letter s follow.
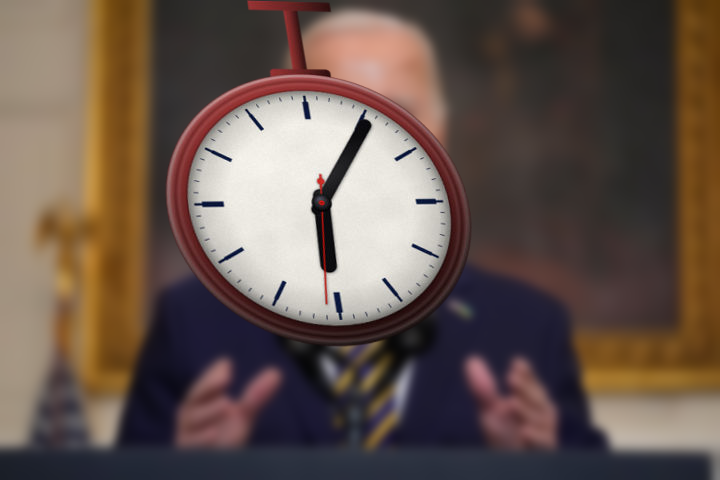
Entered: 6h05m31s
